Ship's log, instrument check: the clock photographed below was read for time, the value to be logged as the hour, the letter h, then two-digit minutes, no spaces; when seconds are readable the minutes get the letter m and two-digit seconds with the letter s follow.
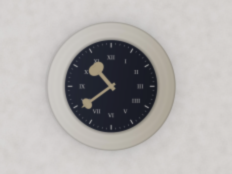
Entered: 10h39
